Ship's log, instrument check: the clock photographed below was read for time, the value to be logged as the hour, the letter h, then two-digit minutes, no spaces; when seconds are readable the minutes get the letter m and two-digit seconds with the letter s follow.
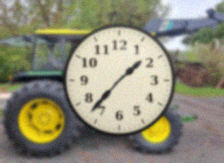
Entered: 1h37
